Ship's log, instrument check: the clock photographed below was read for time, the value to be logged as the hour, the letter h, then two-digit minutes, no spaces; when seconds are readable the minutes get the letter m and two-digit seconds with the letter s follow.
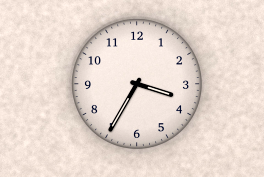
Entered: 3h35
